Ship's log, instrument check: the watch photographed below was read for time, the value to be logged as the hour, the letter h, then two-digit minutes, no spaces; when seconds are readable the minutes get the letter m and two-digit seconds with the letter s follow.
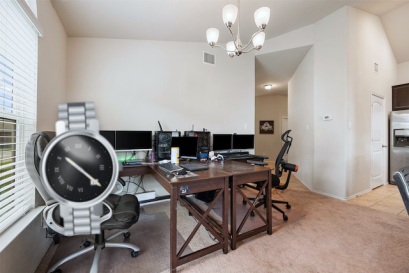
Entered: 10h22
